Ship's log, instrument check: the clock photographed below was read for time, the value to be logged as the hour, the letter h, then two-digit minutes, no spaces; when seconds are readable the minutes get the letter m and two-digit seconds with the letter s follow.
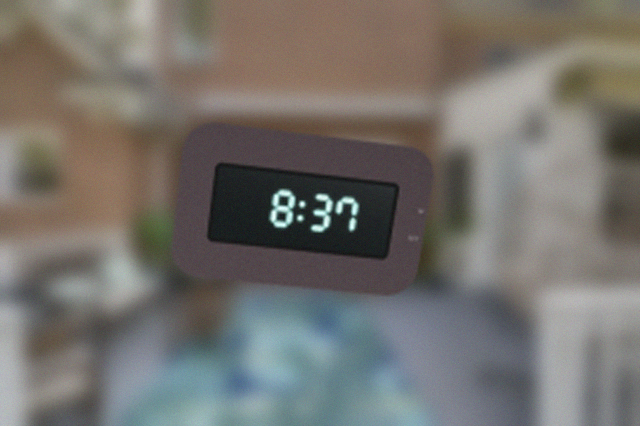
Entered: 8h37
